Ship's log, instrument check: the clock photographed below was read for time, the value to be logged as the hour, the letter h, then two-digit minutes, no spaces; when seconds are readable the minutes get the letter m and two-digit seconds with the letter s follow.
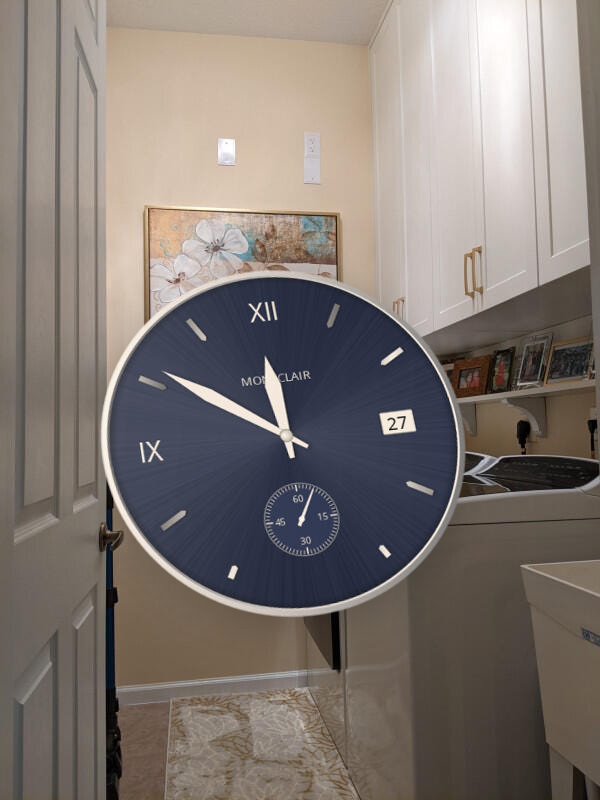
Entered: 11h51m05s
